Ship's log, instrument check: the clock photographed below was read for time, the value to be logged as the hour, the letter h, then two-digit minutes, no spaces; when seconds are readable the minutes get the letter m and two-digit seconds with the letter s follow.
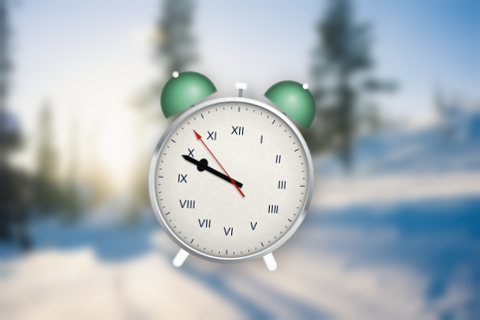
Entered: 9h48m53s
